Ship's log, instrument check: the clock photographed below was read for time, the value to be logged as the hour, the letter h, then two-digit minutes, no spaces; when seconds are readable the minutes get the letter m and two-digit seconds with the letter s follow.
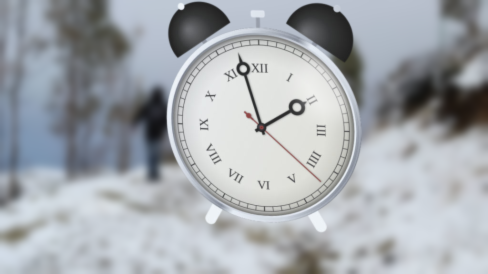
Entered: 1h57m22s
